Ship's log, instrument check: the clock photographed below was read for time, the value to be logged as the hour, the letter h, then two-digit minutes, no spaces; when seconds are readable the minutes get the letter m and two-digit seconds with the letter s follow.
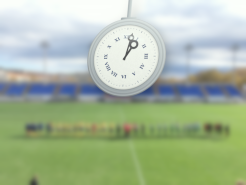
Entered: 1h02
